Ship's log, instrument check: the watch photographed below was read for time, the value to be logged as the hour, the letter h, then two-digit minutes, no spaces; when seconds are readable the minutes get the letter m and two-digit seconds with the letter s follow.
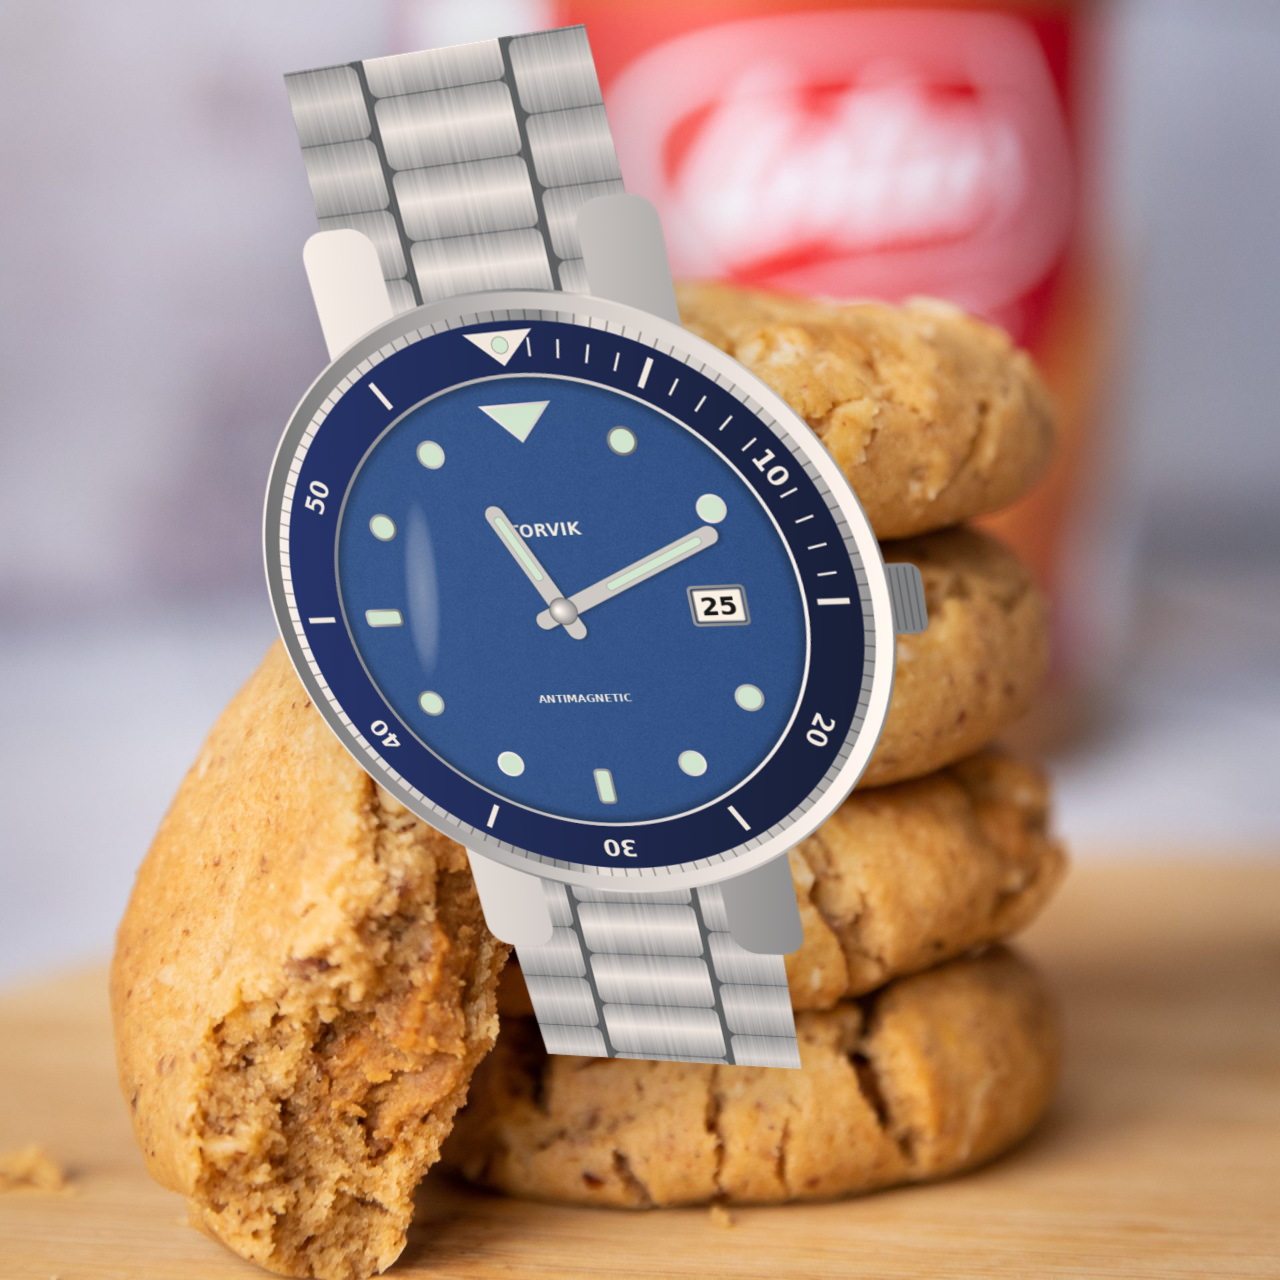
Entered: 11h11
